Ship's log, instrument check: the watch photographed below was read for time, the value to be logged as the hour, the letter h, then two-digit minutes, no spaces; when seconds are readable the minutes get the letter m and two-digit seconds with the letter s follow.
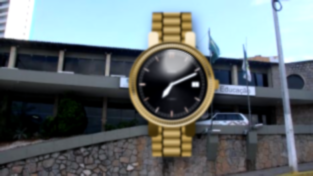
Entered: 7h11
